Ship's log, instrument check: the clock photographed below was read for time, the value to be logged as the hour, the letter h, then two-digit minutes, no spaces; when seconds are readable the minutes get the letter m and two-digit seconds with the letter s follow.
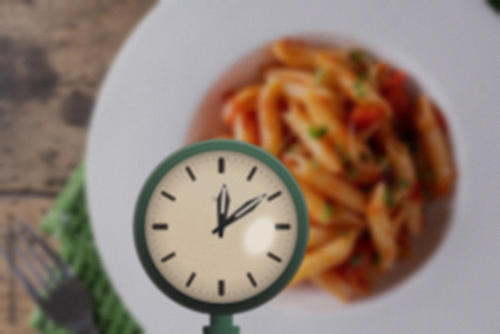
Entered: 12h09
